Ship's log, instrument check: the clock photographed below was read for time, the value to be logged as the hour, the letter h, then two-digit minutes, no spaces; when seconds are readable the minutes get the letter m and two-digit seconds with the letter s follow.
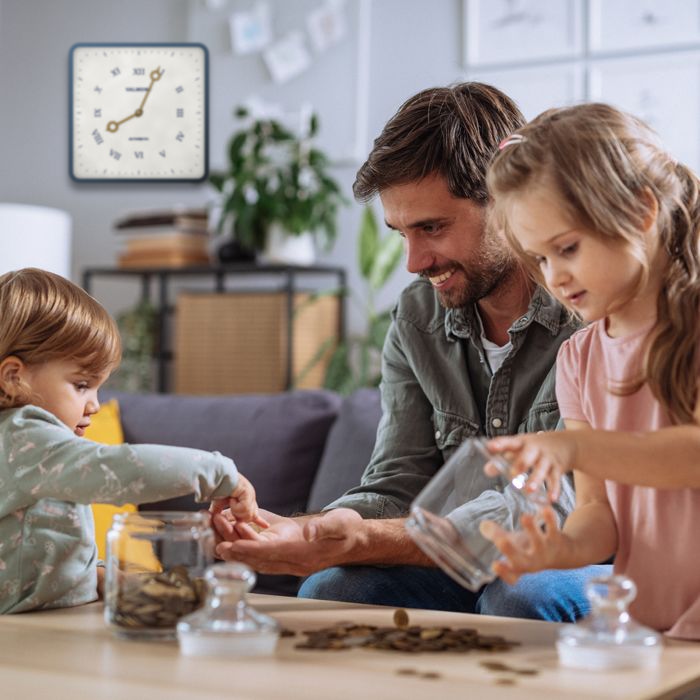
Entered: 8h04
